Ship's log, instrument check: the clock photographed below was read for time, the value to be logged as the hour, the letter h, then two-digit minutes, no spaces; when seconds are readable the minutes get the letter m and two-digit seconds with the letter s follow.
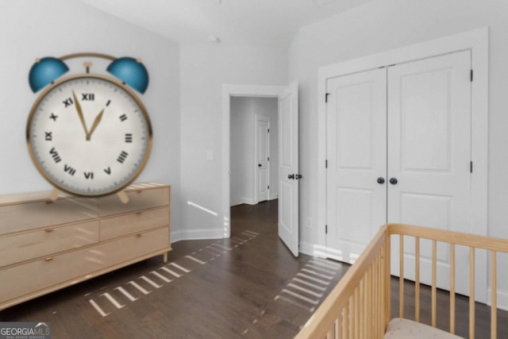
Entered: 12h57
